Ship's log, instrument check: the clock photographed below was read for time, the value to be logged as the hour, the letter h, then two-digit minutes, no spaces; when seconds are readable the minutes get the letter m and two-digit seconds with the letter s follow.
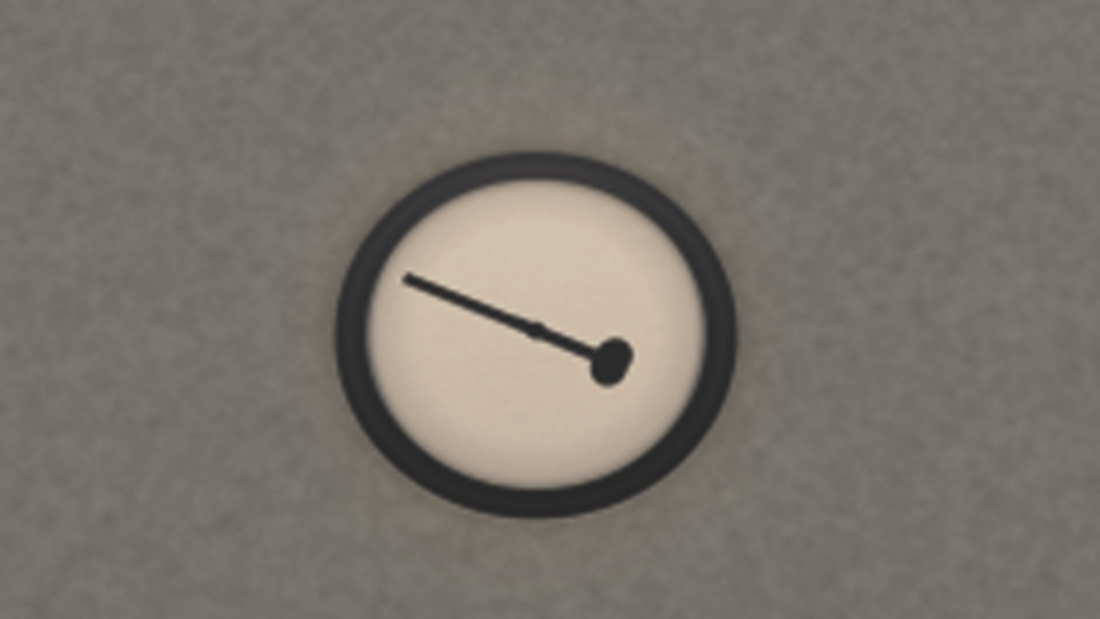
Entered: 3h49
